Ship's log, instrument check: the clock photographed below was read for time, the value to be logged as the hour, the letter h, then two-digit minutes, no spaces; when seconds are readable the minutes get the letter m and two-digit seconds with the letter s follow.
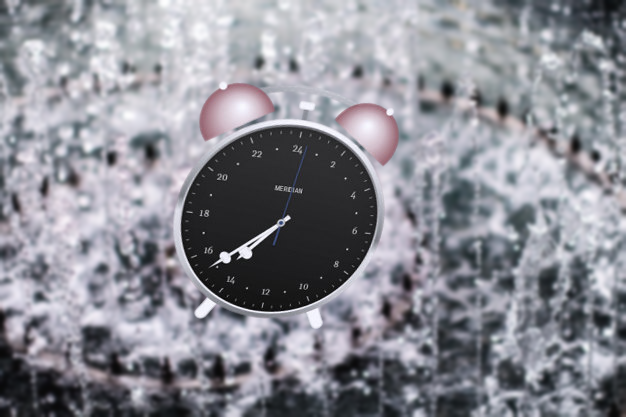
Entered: 14h38m01s
